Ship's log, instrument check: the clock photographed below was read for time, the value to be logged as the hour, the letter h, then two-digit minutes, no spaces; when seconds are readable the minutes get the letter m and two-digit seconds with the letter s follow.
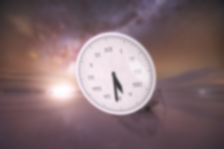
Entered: 5h31
